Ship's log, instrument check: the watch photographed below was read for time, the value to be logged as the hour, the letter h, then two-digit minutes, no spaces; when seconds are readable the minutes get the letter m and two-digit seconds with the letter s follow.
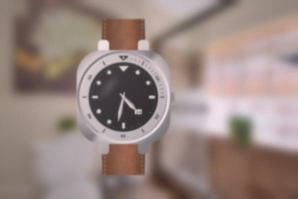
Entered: 4h32
